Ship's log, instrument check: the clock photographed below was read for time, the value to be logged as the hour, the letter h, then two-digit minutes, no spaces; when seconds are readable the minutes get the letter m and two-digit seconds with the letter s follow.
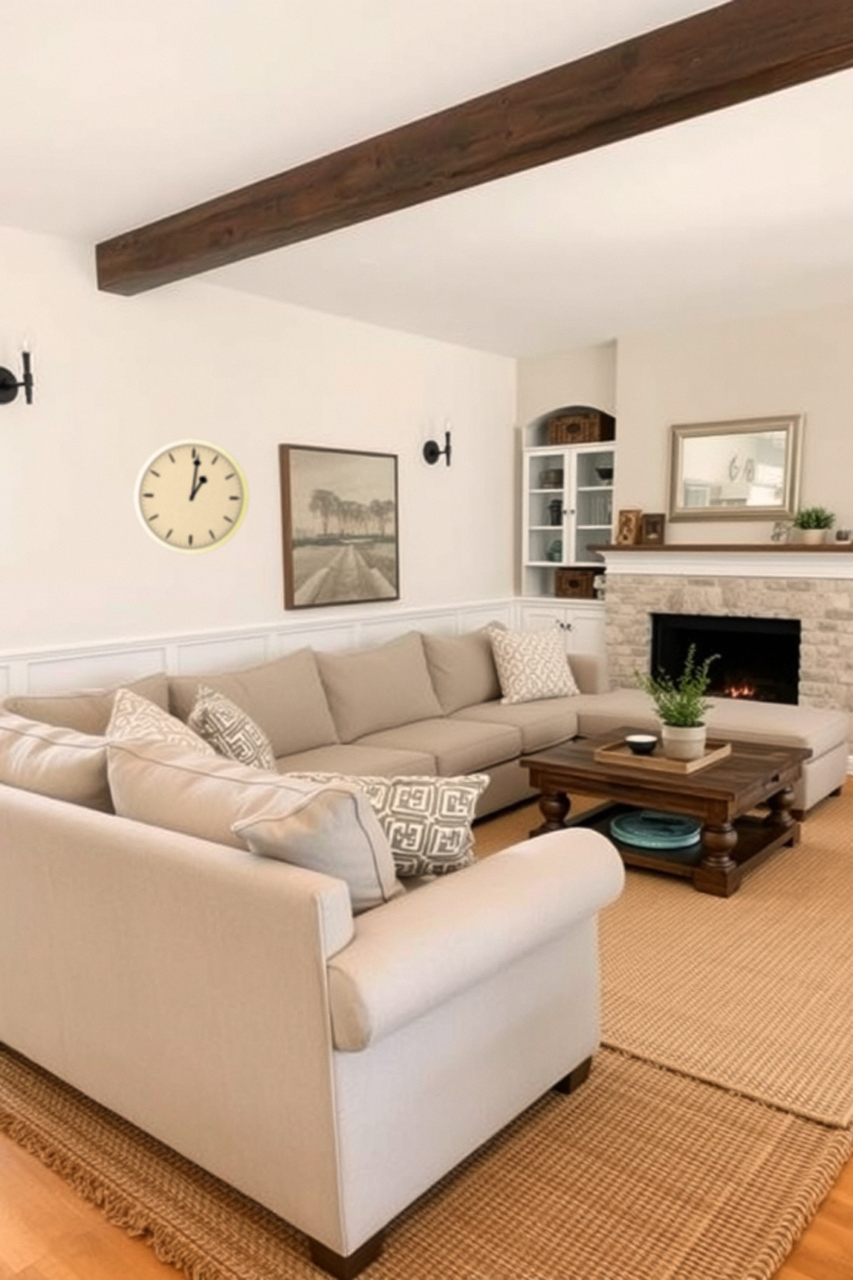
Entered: 1h01
